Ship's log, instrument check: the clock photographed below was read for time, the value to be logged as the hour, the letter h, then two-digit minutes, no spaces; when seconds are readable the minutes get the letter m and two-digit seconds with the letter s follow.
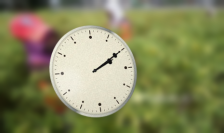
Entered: 2h10
